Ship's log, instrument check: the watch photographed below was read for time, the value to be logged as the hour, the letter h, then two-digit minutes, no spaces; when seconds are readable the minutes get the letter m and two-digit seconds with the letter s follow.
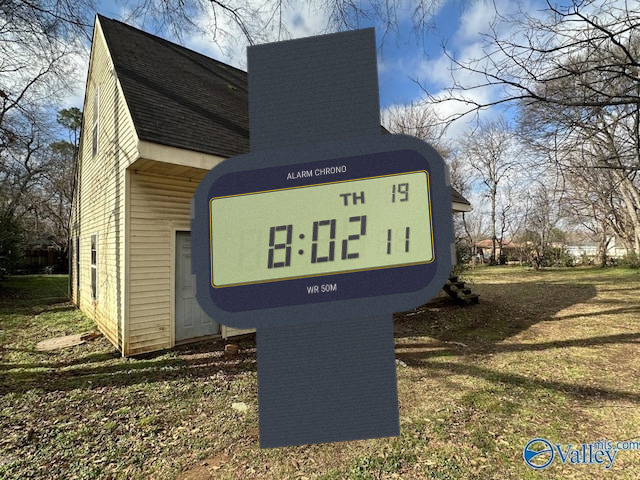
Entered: 8h02m11s
